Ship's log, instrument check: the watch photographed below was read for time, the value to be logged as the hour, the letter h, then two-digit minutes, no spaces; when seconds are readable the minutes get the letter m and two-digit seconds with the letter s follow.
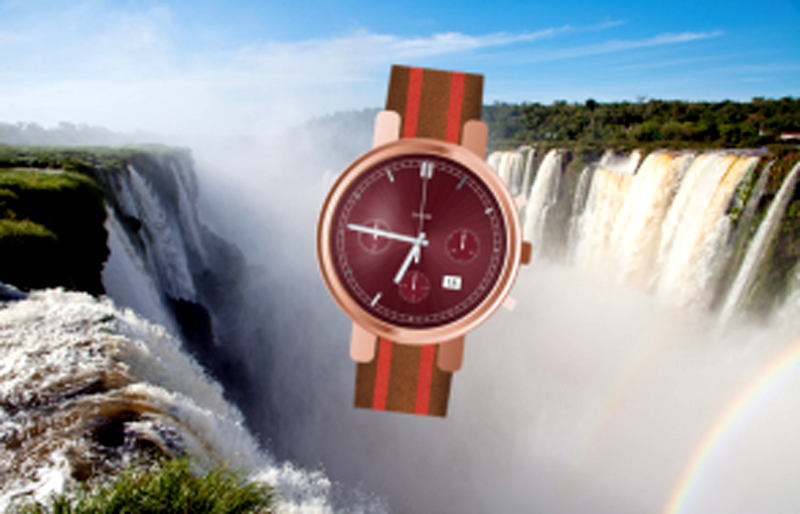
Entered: 6h46
